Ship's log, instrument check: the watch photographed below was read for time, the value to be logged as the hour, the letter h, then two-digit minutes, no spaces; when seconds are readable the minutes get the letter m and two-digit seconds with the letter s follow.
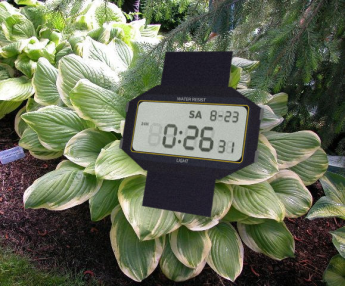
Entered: 0h26m31s
